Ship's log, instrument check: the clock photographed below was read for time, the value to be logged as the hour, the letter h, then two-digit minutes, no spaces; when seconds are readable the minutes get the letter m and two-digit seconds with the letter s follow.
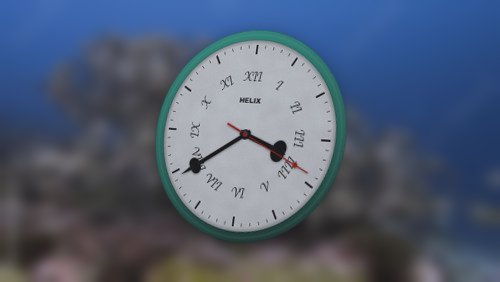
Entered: 3h39m19s
